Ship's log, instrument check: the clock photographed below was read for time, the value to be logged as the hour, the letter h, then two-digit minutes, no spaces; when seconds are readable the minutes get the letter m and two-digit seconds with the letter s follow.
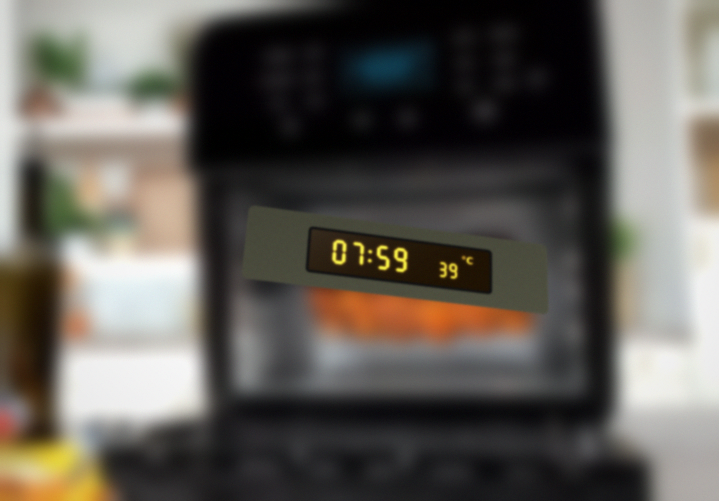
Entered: 7h59
